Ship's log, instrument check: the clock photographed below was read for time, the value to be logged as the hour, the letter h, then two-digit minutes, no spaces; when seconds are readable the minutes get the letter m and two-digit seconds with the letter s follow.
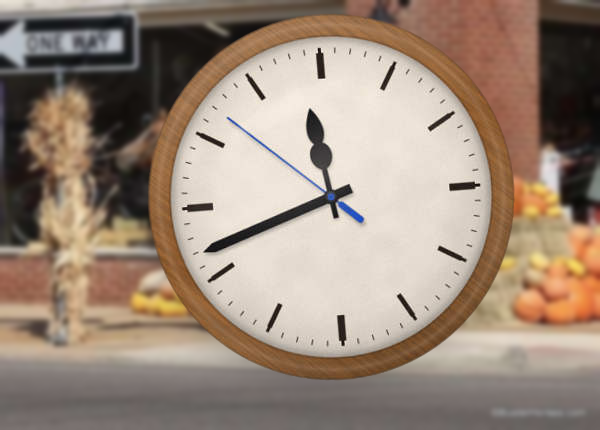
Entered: 11h41m52s
